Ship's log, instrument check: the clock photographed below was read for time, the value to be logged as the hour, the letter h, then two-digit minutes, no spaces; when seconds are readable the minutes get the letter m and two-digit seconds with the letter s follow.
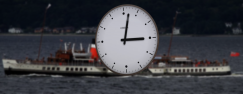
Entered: 3h02
